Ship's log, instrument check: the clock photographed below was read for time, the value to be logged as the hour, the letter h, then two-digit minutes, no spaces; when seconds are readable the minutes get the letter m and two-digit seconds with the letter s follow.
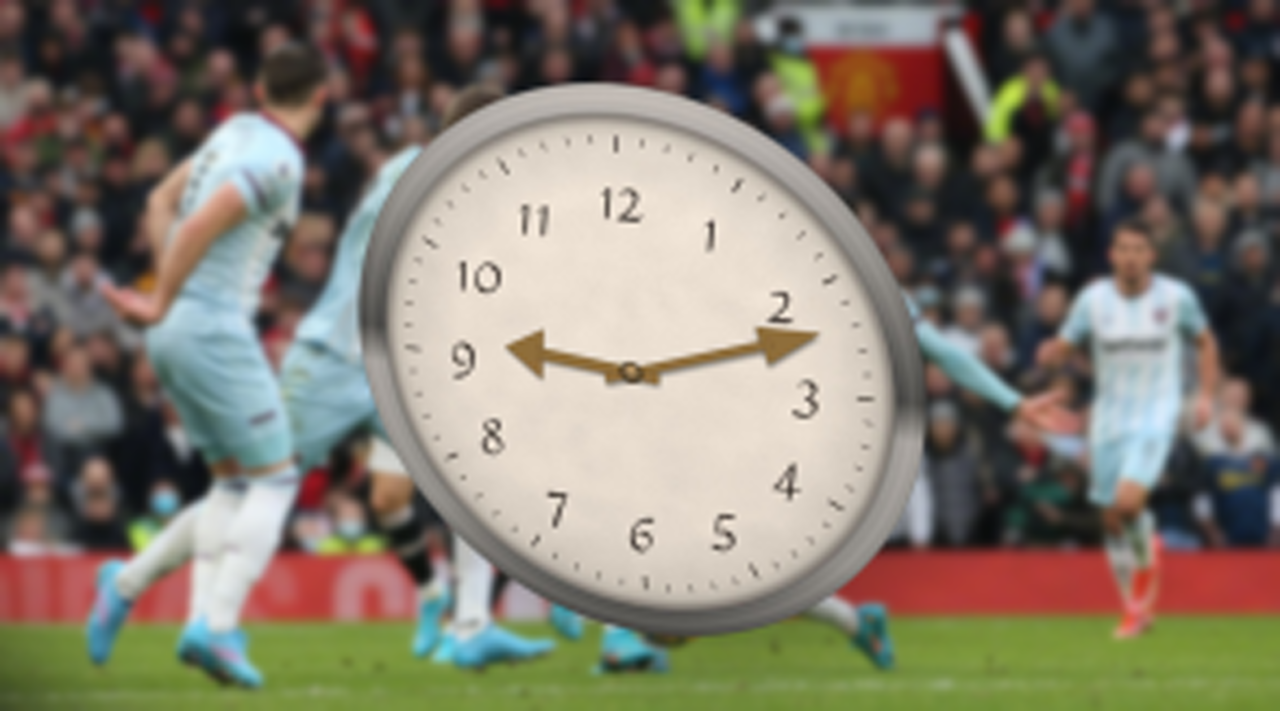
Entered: 9h12
